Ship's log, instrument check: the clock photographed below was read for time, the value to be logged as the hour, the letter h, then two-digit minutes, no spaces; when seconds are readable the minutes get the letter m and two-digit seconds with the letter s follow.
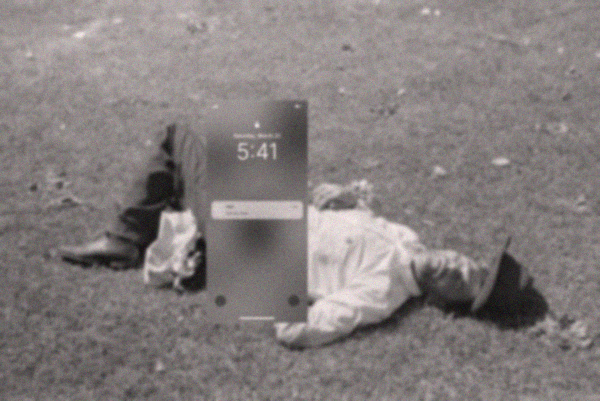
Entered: 5h41
